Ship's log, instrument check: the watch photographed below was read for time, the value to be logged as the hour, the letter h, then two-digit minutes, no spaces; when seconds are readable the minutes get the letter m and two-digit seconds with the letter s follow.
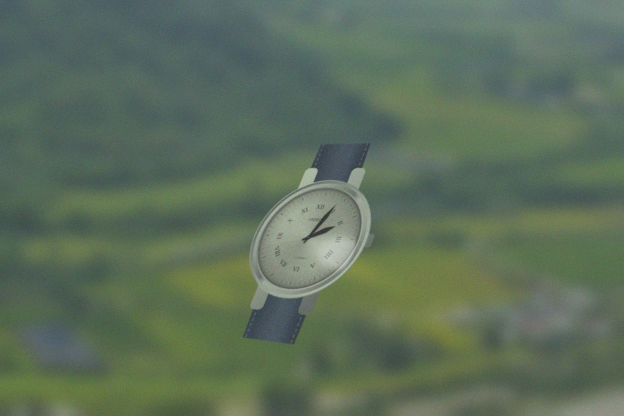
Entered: 2h04
